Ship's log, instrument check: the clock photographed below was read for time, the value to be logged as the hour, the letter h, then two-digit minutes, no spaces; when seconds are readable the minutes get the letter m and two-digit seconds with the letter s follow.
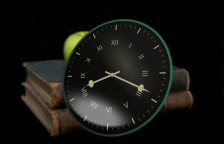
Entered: 8h19
